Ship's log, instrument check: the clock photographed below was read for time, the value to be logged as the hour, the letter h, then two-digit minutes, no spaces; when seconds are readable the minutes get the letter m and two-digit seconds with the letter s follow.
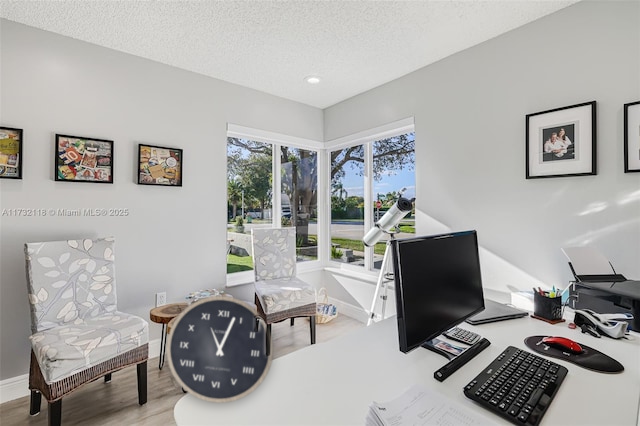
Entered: 11h03
